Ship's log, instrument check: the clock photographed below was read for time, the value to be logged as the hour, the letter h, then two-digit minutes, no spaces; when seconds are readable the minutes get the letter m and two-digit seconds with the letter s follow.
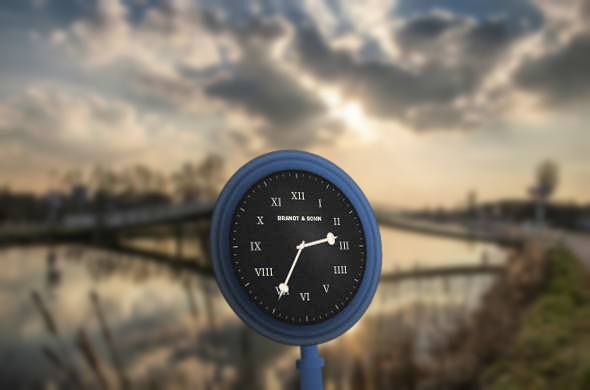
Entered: 2h35
